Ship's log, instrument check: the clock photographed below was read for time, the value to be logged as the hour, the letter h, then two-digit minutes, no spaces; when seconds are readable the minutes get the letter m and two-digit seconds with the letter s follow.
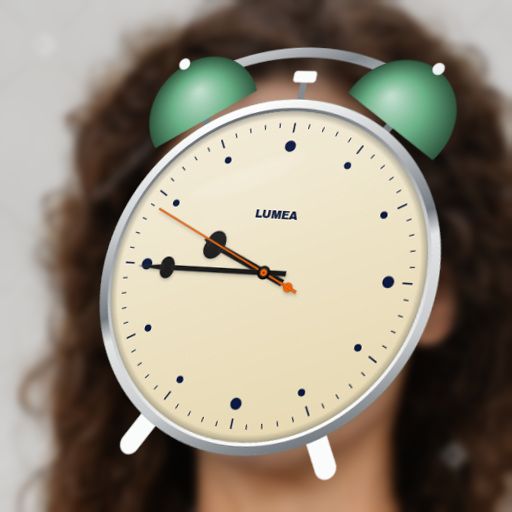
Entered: 9h44m49s
